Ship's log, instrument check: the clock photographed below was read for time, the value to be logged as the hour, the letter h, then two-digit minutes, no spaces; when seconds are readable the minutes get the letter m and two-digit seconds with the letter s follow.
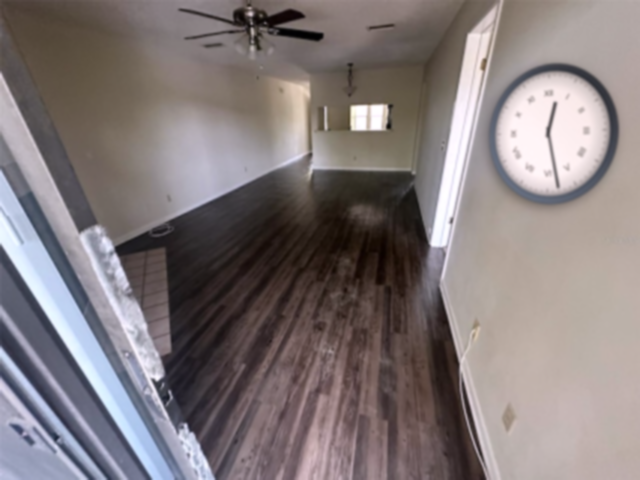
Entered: 12h28
